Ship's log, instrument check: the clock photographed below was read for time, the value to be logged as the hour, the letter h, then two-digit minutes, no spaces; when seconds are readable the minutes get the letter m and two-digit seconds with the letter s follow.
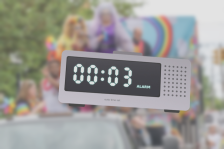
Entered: 0h03
